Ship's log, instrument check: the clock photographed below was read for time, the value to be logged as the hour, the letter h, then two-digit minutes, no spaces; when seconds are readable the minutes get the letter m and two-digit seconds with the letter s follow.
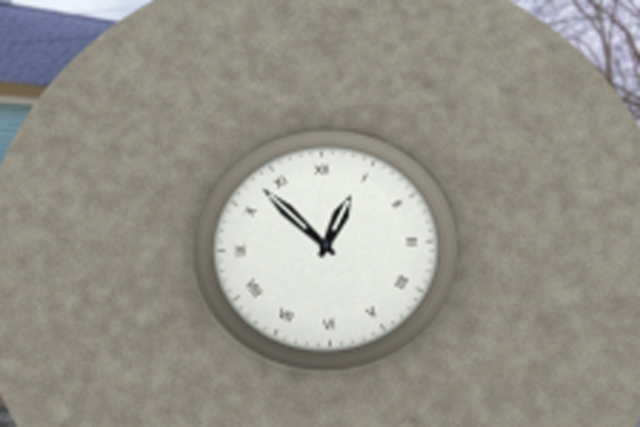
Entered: 12h53
